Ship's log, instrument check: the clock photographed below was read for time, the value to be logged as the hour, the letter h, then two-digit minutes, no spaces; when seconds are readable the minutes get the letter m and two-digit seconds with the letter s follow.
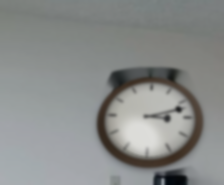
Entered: 3h12
